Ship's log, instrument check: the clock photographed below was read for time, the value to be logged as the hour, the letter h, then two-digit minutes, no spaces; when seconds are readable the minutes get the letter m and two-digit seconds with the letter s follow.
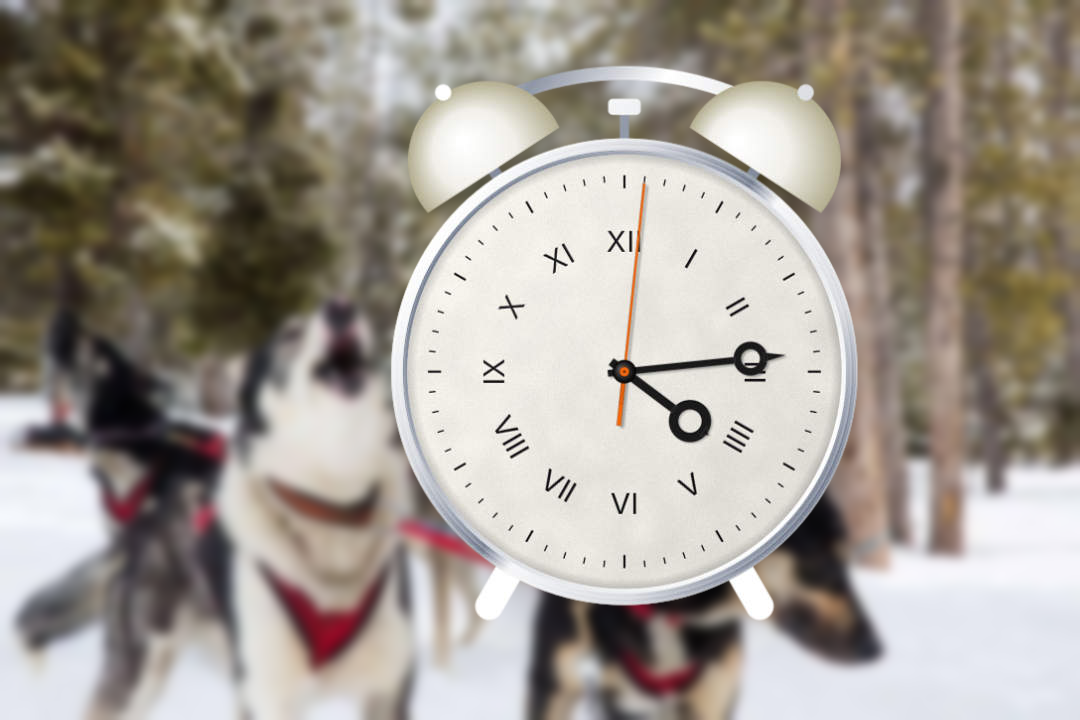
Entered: 4h14m01s
